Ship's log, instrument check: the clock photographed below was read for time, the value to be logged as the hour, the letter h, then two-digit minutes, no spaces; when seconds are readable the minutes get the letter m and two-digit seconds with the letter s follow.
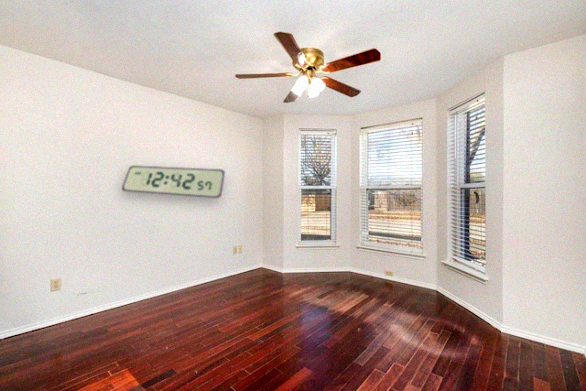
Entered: 12h42m57s
